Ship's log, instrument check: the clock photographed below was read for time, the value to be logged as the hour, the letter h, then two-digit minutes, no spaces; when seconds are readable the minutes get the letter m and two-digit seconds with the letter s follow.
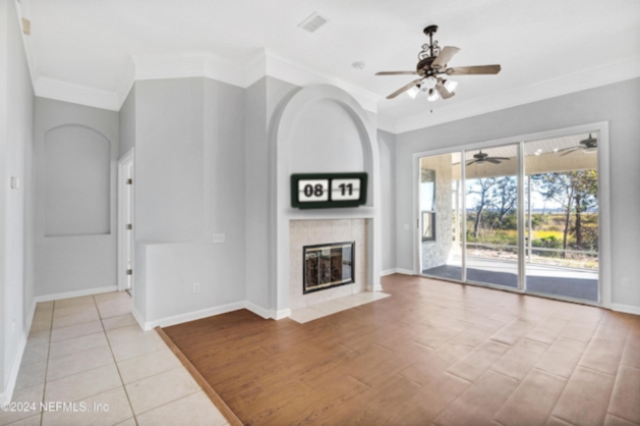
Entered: 8h11
